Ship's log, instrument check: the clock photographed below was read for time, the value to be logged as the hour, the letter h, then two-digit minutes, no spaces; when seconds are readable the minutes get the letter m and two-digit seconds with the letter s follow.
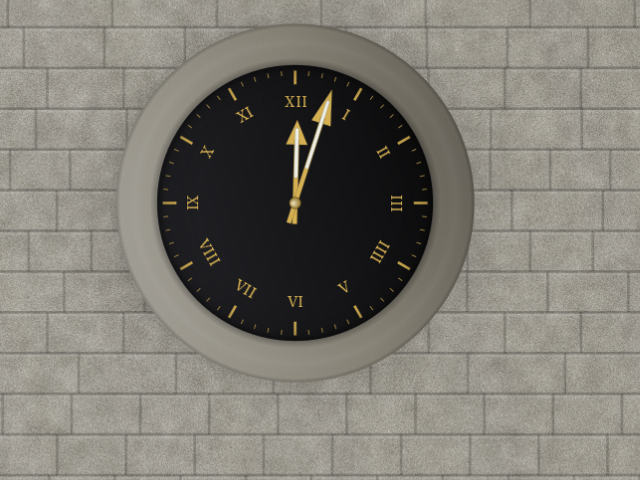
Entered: 12h03
